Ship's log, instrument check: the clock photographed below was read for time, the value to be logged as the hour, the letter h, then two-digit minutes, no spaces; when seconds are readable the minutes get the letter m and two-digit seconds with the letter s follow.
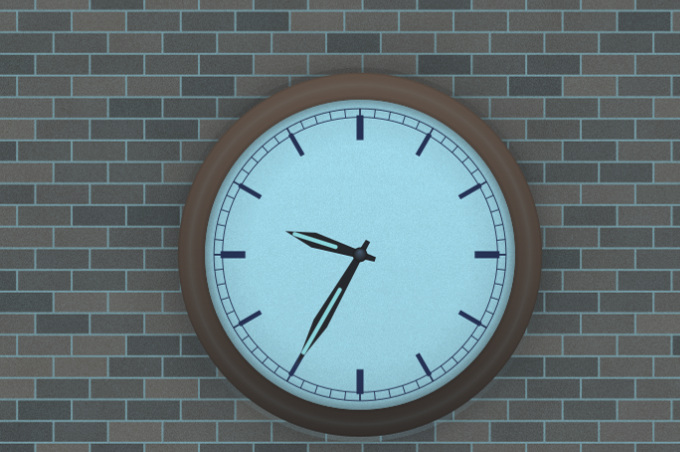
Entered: 9h35
